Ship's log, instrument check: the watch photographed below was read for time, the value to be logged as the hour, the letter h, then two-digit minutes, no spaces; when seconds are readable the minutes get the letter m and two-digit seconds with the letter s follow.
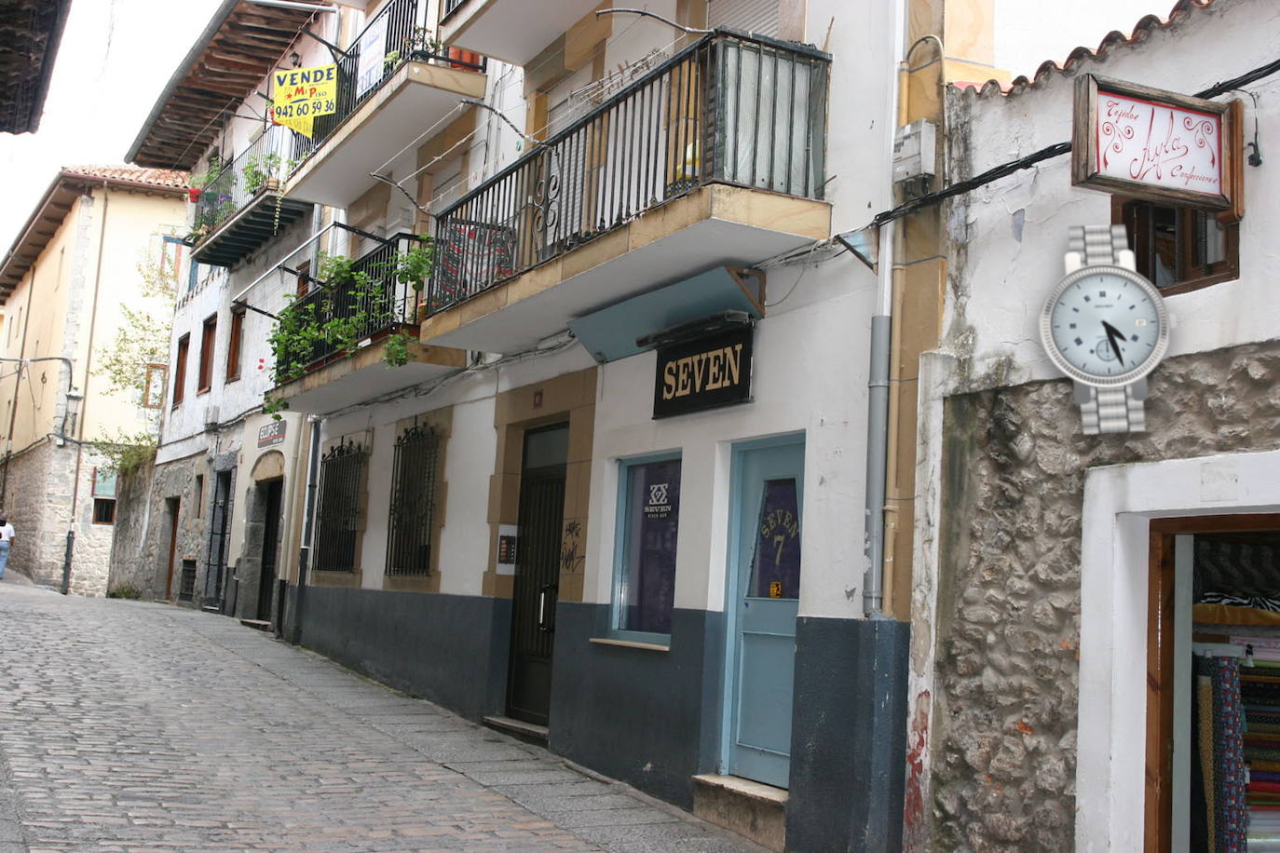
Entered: 4h27
